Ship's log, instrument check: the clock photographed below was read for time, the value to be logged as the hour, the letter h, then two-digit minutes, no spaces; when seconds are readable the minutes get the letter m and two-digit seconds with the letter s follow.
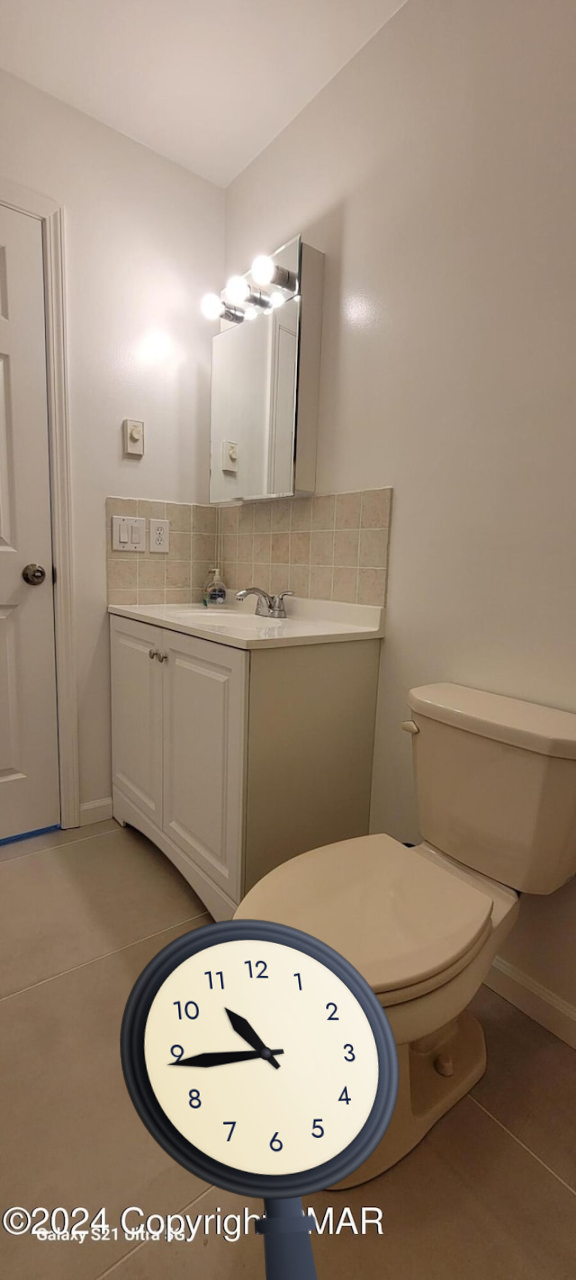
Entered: 10h44
